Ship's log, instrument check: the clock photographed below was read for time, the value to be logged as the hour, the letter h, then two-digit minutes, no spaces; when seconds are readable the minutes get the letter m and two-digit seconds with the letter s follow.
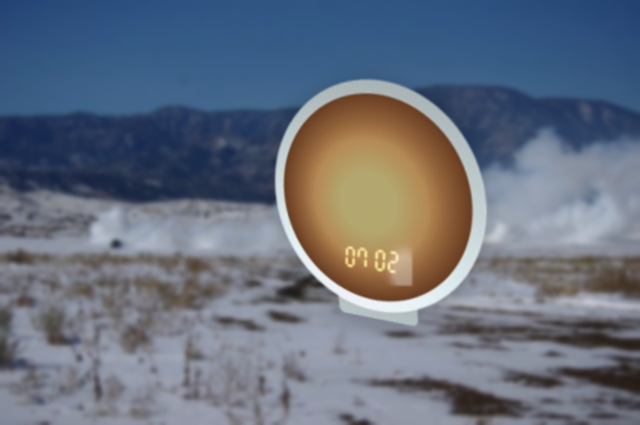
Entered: 7h02
